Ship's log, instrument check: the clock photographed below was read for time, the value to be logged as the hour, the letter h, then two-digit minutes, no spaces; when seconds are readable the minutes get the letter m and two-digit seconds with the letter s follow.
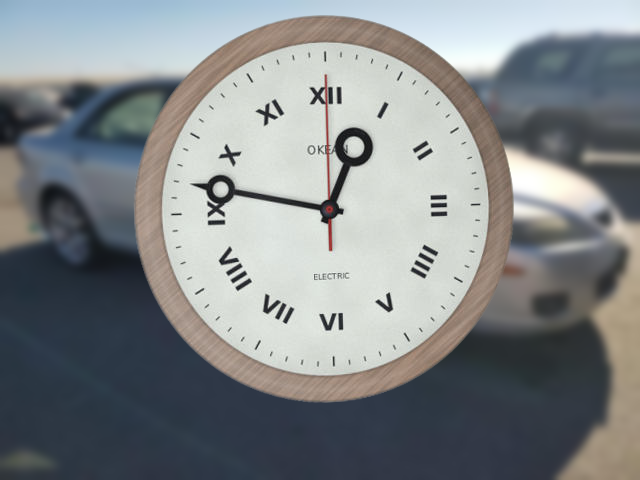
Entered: 12h47m00s
